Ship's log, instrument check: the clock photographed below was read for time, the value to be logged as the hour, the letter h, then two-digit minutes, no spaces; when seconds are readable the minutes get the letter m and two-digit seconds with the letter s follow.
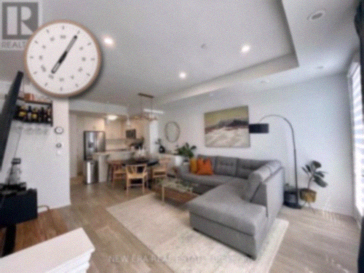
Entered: 7h05
